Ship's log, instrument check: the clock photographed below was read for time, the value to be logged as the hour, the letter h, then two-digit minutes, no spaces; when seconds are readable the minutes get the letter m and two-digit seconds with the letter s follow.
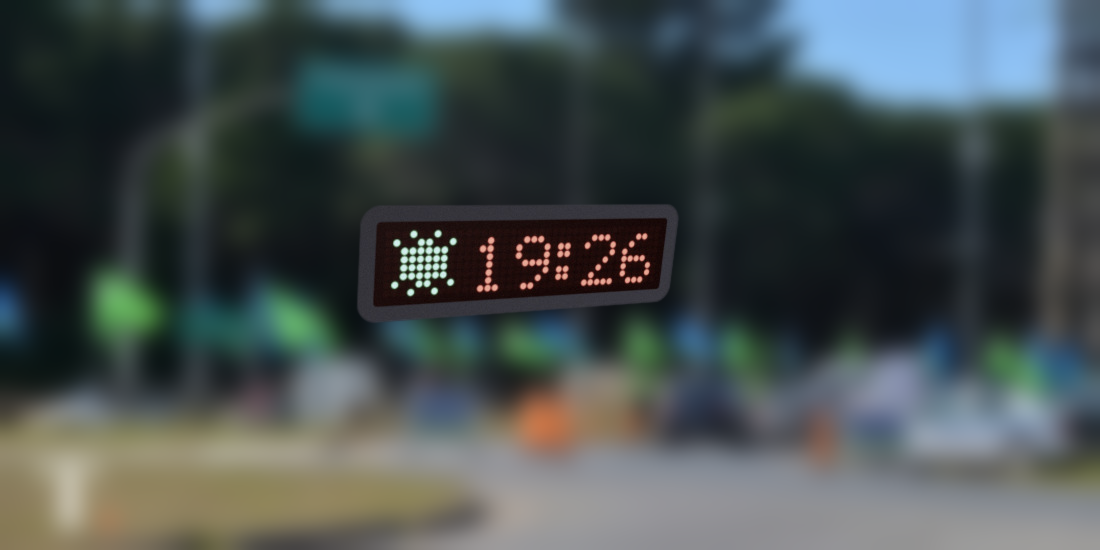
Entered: 19h26
